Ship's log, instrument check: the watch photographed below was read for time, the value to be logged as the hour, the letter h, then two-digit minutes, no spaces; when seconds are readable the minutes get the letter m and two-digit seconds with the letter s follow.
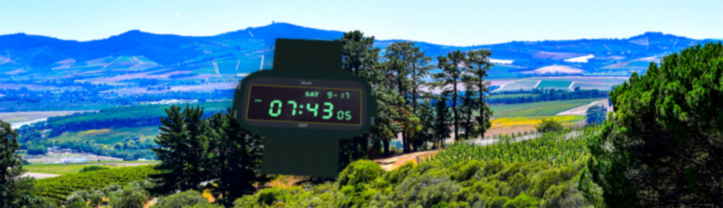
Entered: 7h43
